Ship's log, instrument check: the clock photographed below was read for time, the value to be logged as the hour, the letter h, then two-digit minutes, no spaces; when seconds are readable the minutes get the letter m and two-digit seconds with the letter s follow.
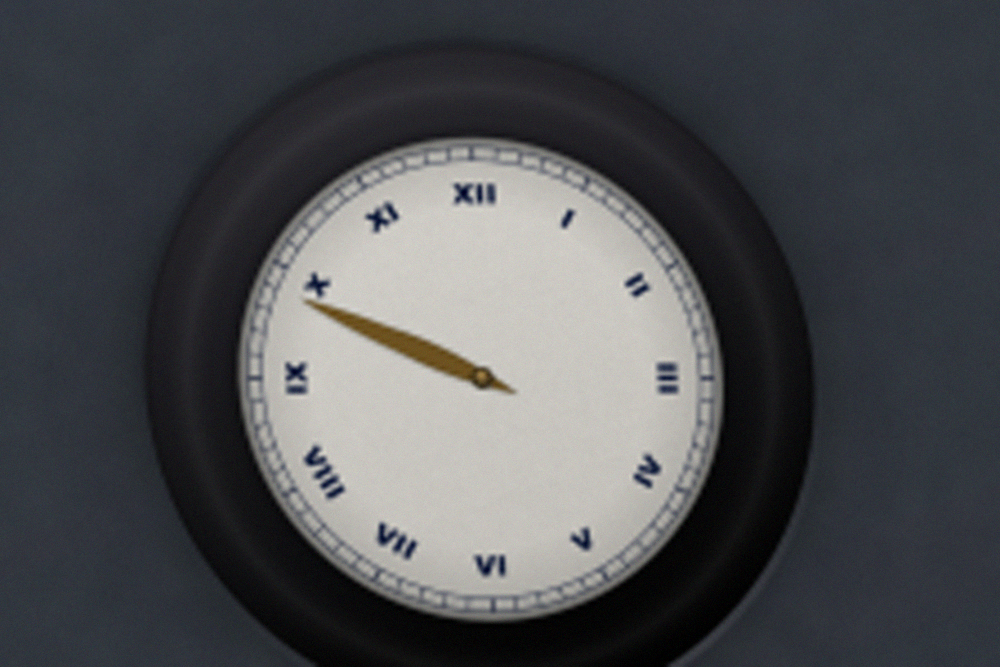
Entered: 9h49
